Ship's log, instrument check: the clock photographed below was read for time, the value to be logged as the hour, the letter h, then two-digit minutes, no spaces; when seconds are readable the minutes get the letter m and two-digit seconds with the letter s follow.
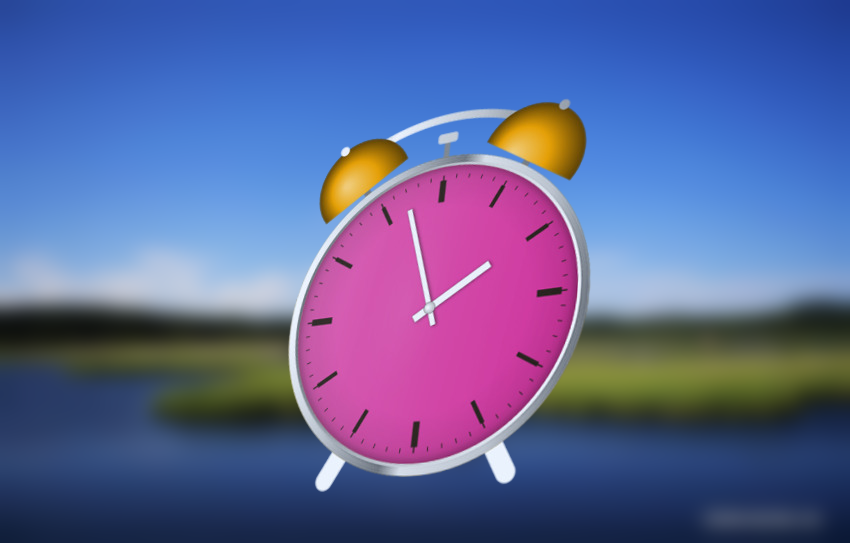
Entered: 1h57
